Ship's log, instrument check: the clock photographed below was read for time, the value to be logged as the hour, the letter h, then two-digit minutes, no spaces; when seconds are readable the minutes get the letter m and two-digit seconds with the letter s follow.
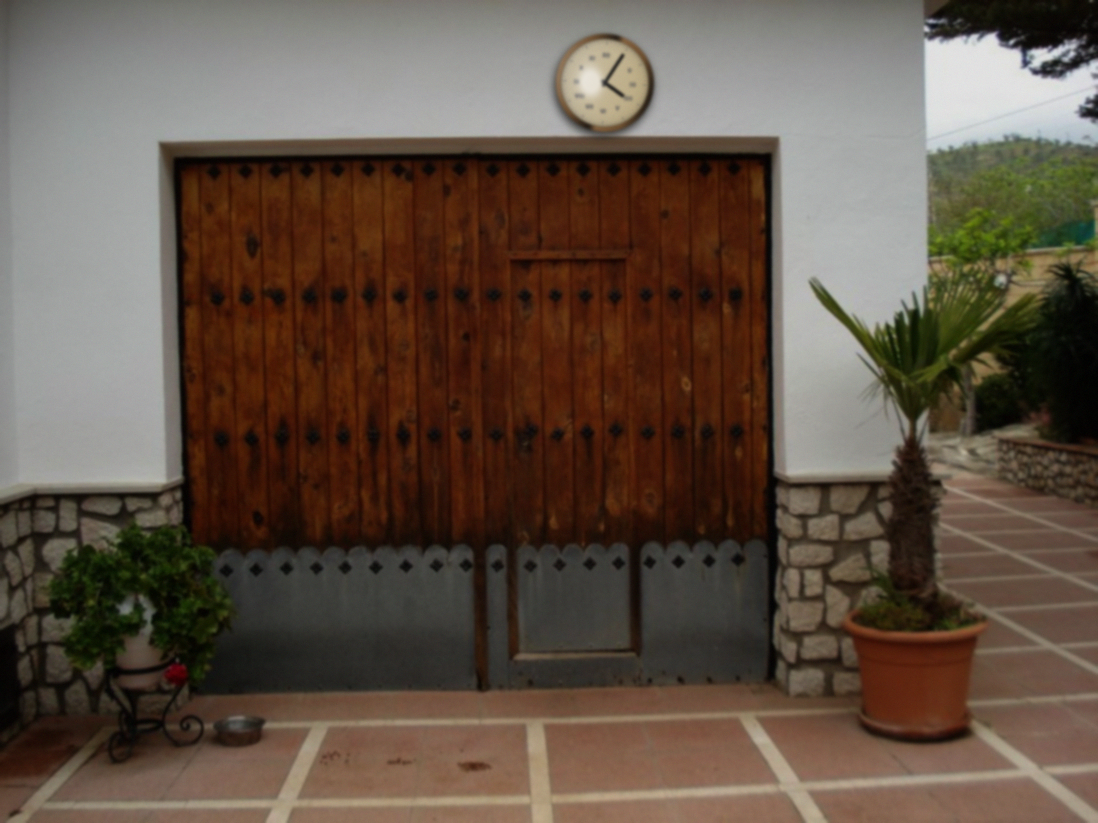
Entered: 4h05
